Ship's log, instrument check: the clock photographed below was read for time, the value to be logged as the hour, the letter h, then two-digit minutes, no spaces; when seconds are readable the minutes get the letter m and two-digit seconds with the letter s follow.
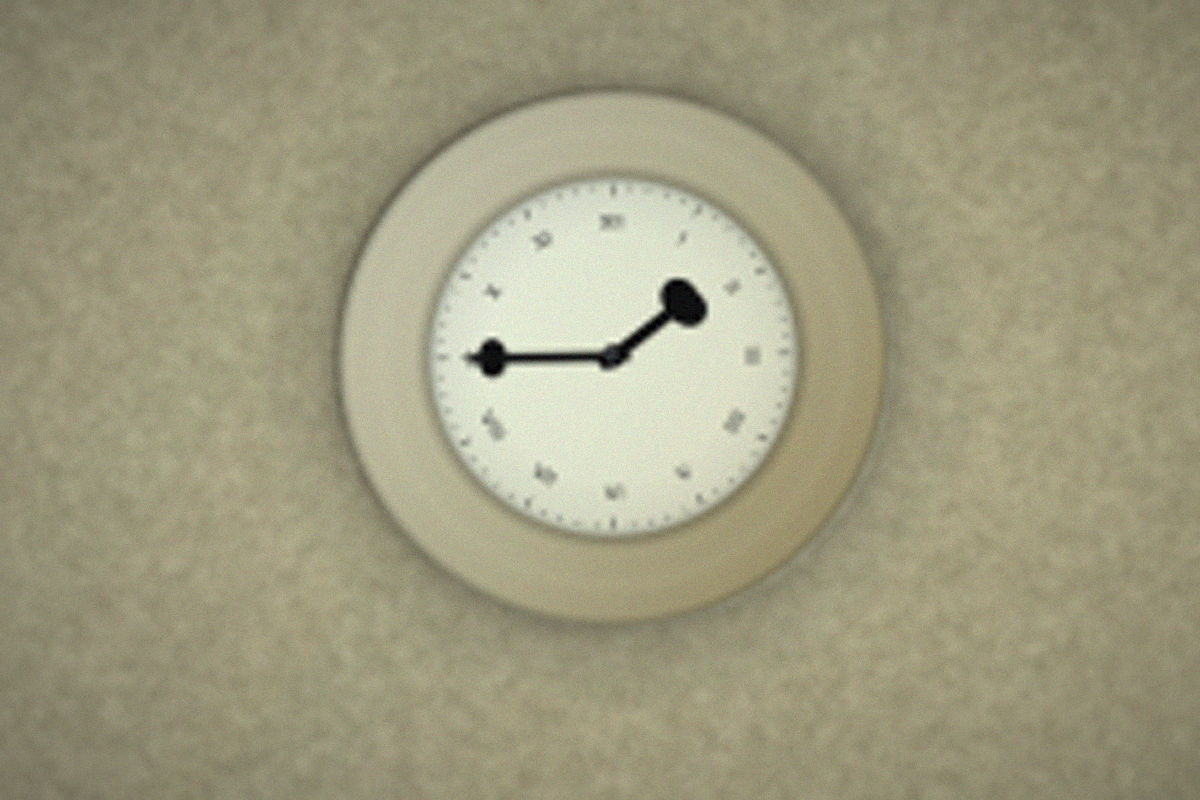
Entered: 1h45
